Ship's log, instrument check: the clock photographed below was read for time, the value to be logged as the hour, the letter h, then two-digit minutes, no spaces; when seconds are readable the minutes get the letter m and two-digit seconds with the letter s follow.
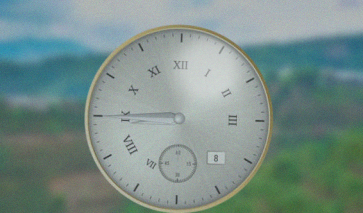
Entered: 8h45
